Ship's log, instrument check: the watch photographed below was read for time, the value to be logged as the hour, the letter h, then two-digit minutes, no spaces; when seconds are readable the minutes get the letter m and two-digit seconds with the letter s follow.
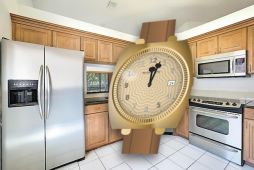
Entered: 12h03
